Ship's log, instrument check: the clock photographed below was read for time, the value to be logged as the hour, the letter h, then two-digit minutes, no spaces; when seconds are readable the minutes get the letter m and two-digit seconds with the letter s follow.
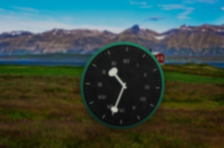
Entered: 10h33
